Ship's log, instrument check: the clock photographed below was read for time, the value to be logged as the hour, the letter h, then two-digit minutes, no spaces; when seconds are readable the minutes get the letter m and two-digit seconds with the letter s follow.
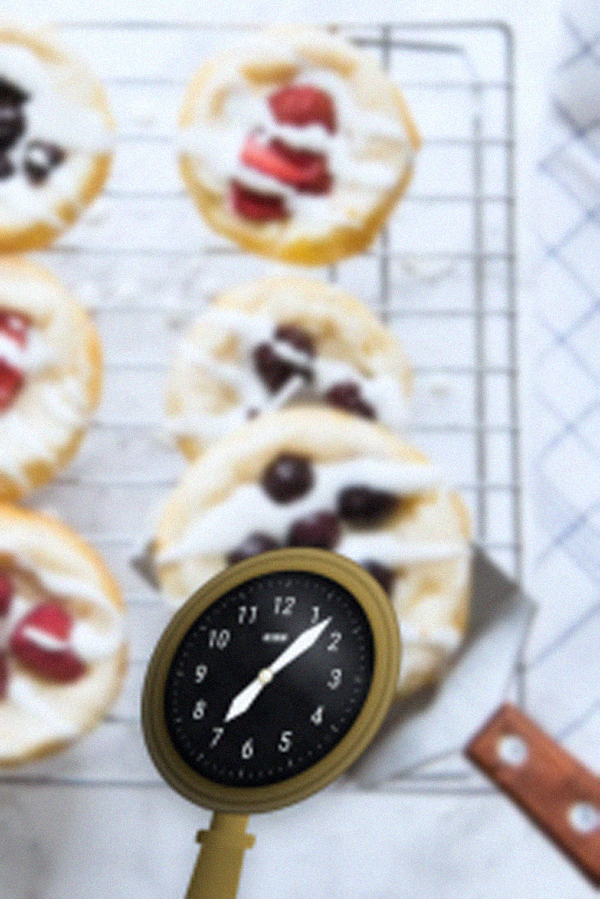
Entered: 7h07
